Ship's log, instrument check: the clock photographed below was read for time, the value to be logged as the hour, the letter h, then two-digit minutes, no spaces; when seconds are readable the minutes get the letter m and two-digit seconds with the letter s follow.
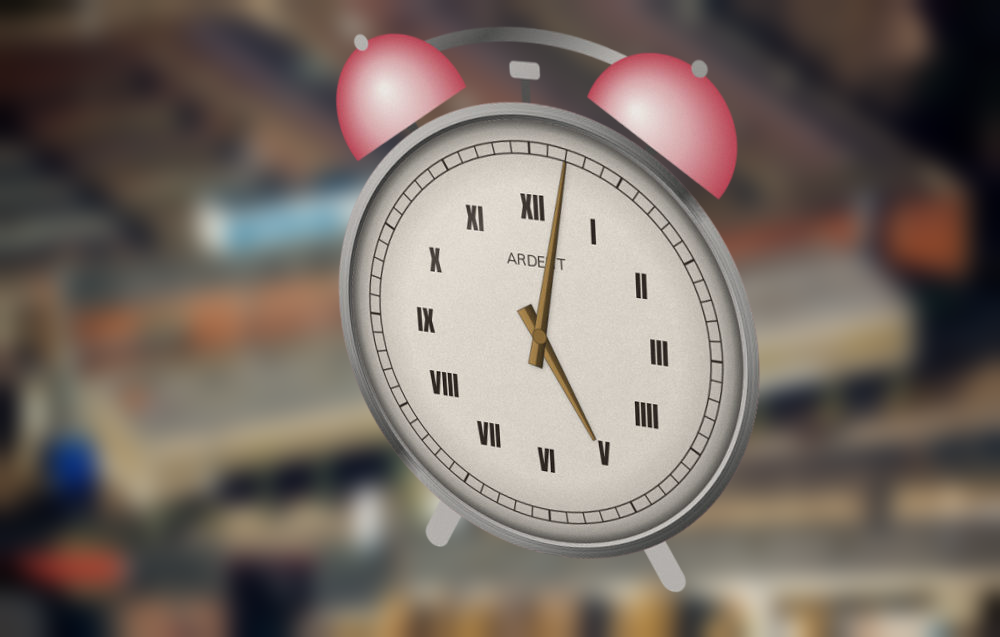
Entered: 5h02
